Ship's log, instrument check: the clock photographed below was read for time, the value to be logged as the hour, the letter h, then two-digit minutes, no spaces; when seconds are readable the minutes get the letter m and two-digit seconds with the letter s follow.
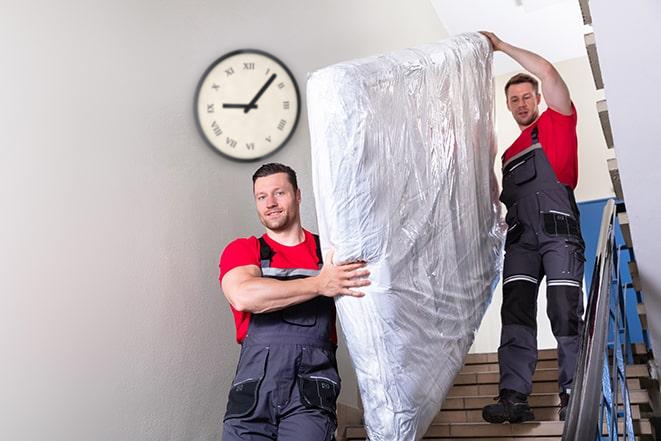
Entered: 9h07
